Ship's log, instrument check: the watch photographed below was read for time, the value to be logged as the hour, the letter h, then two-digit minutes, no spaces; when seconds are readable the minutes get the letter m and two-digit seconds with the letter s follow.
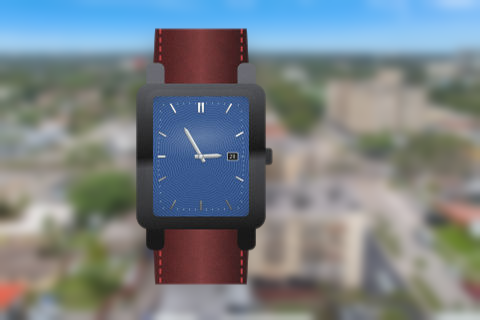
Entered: 2h55
